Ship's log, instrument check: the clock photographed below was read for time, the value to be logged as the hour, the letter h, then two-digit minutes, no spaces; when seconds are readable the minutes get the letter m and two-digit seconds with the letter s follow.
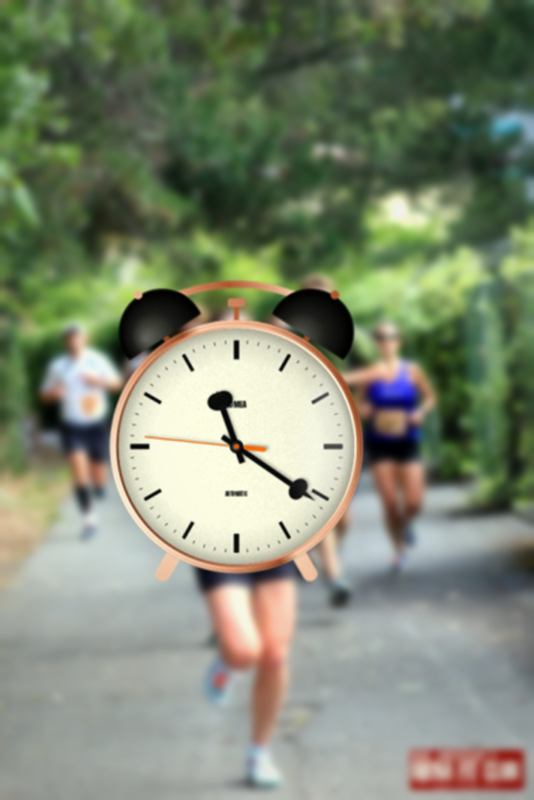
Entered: 11h20m46s
